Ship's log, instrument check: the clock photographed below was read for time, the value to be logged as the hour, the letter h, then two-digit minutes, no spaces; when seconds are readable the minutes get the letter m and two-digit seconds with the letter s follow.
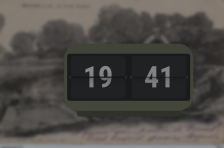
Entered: 19h41
